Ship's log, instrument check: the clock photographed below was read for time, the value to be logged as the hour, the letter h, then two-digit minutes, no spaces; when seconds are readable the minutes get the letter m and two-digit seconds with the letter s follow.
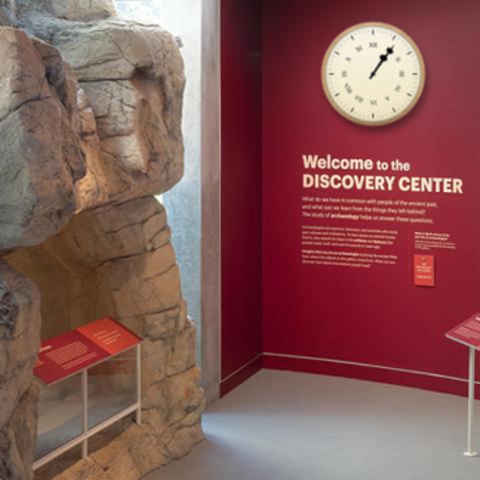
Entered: 1h06
